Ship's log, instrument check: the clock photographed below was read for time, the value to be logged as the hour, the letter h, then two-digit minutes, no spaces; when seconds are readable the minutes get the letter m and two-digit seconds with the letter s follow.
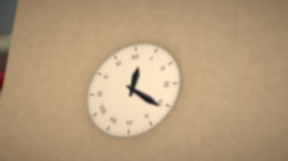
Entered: 12h21
